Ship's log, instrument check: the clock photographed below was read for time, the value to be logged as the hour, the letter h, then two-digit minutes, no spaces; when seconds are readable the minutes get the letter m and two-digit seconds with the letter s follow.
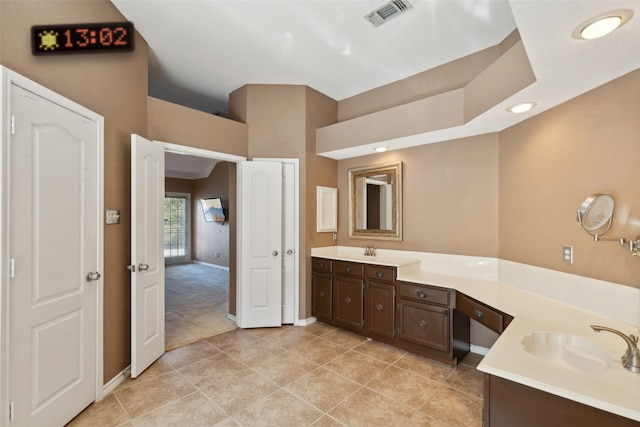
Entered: 13h02
